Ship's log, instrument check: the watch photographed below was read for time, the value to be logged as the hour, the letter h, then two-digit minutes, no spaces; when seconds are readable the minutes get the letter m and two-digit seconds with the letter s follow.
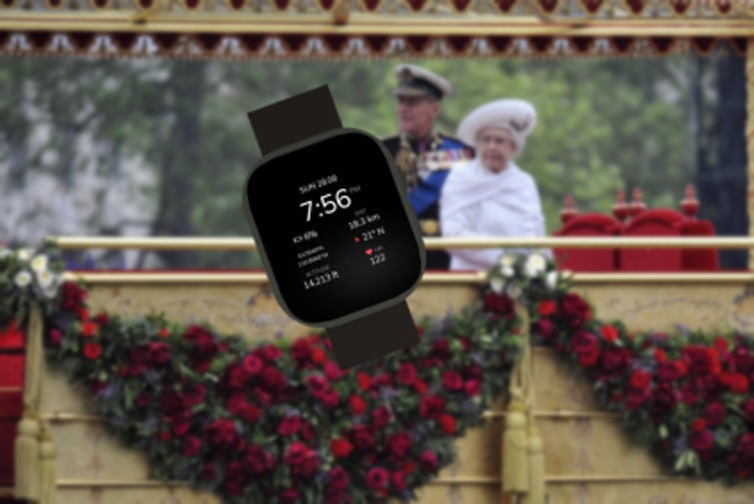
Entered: 7h56
